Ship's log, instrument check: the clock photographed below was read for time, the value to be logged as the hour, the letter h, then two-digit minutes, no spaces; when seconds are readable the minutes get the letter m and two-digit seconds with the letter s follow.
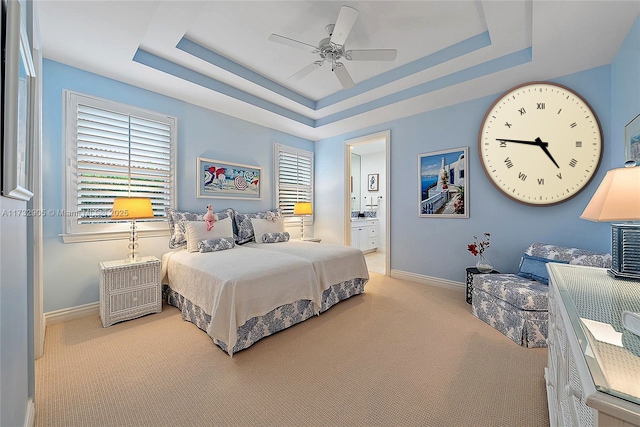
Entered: 4h46
